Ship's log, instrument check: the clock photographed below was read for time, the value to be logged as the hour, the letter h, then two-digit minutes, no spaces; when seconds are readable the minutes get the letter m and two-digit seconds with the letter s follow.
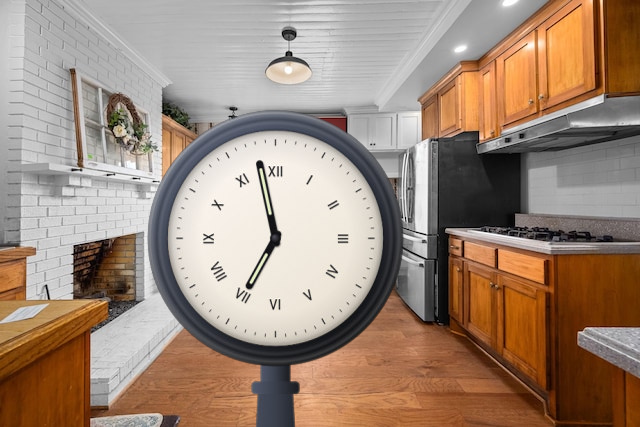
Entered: 6h58
